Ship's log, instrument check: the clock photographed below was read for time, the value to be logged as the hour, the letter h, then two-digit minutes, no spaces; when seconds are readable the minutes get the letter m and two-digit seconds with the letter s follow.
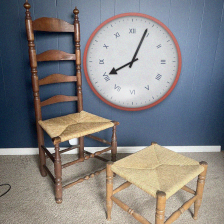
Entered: 8h04
